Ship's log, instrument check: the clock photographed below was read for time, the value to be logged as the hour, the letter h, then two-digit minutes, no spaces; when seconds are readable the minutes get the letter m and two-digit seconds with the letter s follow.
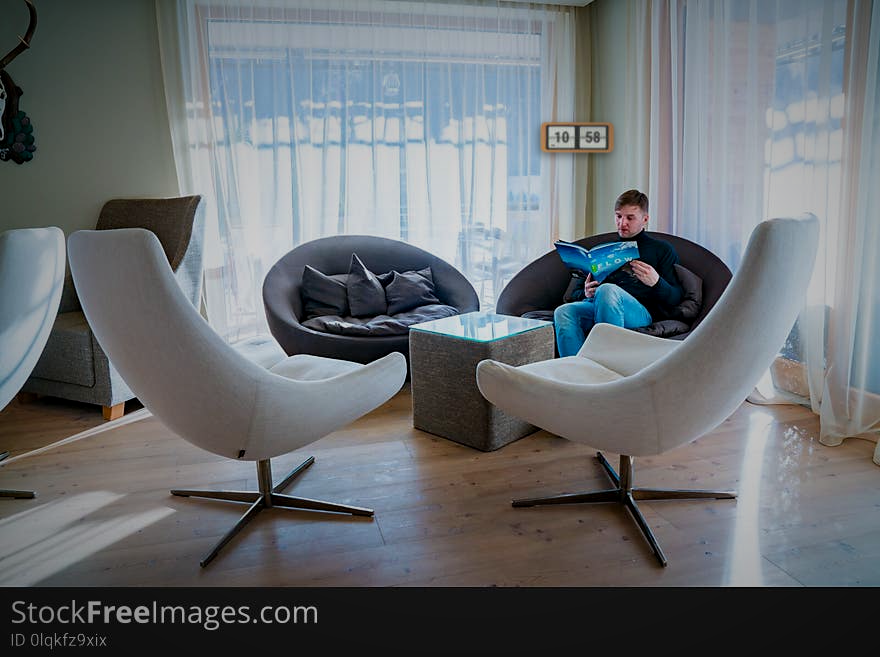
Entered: 10h58
